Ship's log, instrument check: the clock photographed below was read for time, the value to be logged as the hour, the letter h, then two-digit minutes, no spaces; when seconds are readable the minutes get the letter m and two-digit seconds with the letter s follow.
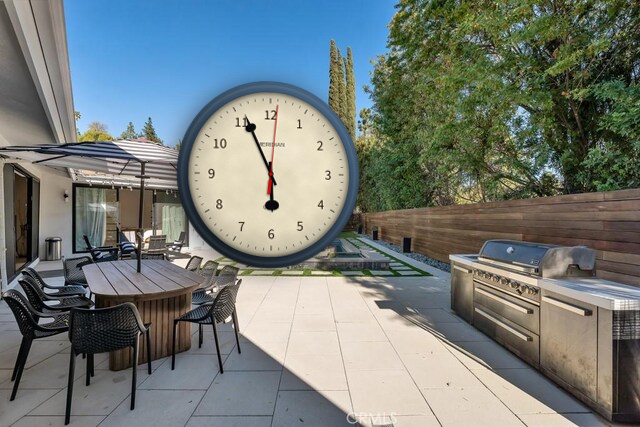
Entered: 5h56m01s
